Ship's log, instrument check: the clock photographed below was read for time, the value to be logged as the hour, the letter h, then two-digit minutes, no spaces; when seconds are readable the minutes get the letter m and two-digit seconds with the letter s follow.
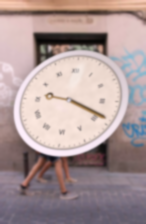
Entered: 9h19
